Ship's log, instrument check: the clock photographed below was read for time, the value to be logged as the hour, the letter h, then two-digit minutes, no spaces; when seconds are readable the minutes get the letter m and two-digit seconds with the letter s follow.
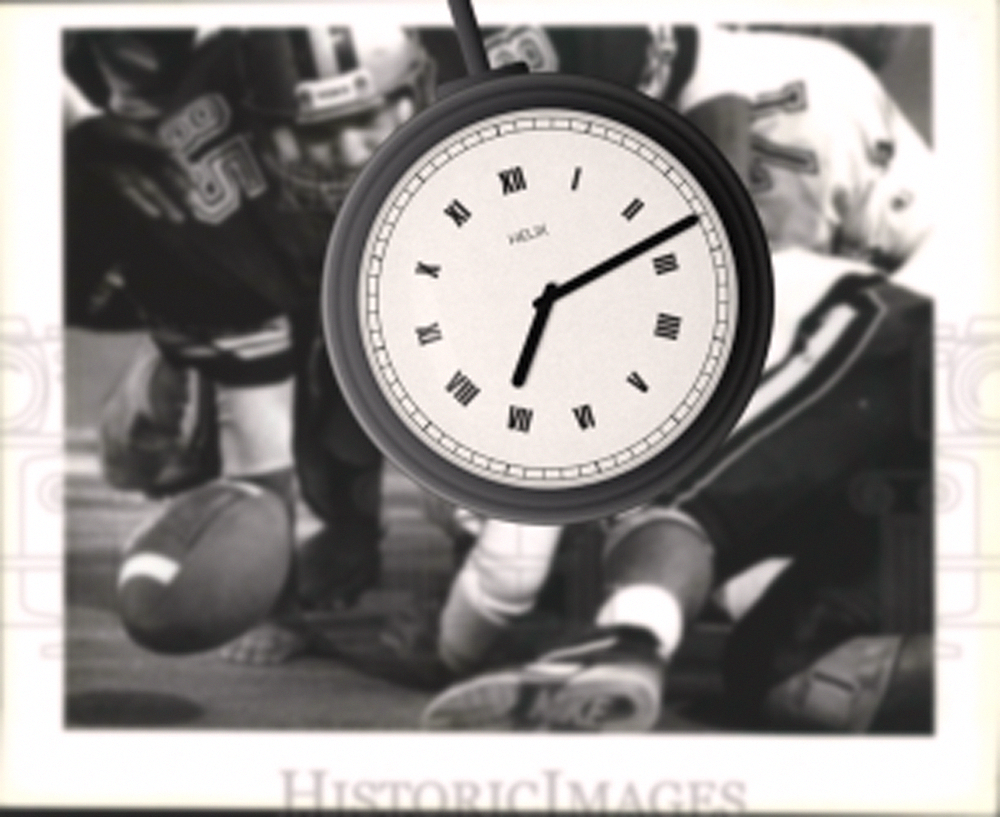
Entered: 7h13
